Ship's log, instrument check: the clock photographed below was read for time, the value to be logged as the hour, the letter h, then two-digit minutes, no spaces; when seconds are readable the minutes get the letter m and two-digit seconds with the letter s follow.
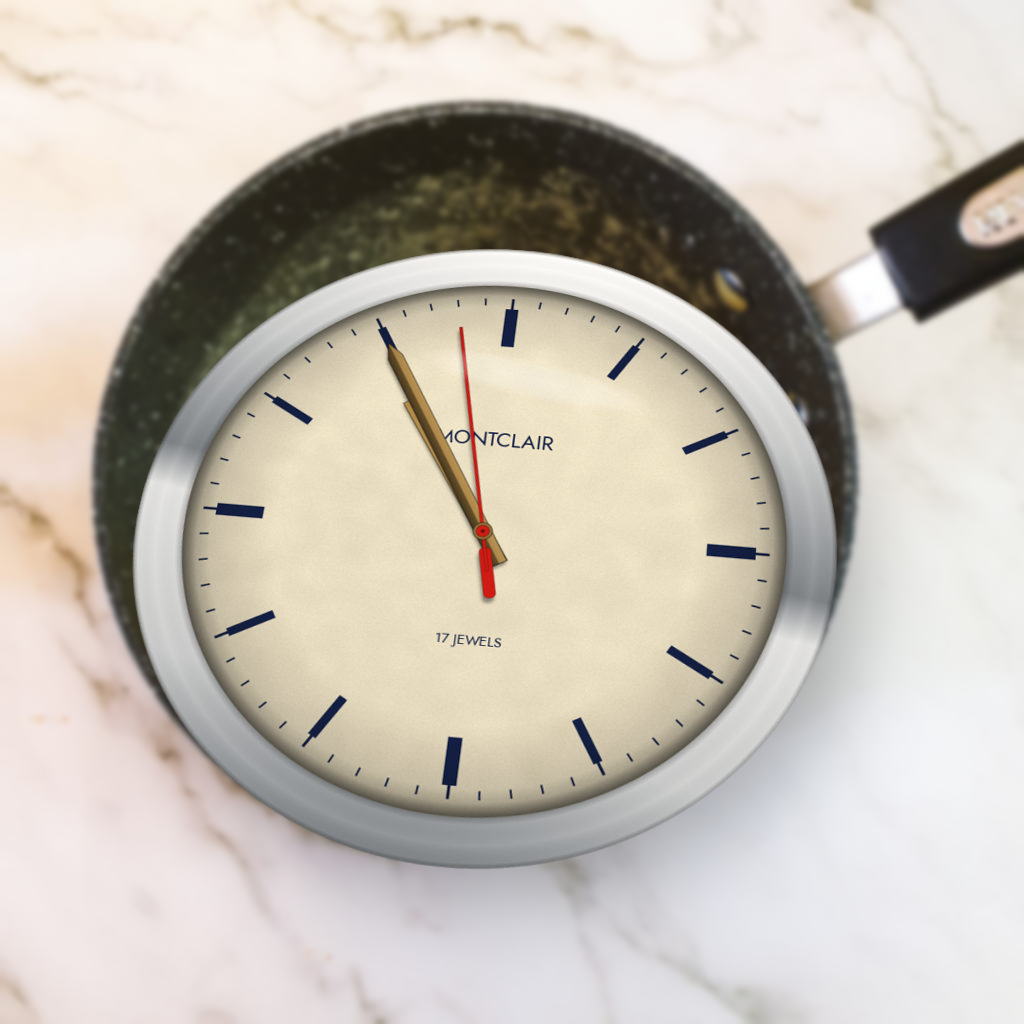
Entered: 10h54m58s
